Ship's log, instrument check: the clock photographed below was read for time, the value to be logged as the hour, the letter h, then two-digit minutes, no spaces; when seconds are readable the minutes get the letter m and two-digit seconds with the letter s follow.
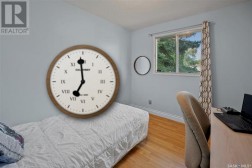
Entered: 6h59
